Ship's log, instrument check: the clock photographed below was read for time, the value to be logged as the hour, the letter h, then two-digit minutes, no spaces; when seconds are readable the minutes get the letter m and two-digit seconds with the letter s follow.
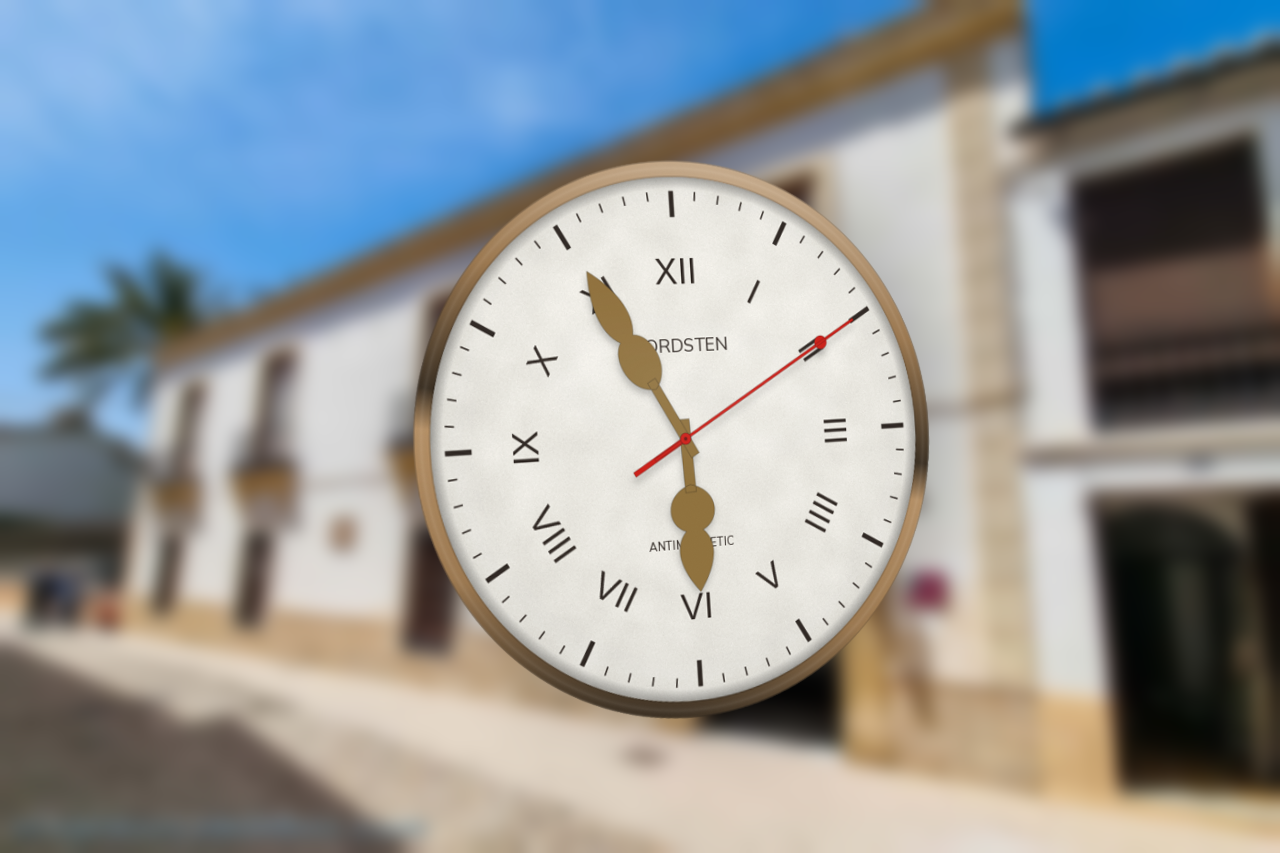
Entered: 5h55m10s
